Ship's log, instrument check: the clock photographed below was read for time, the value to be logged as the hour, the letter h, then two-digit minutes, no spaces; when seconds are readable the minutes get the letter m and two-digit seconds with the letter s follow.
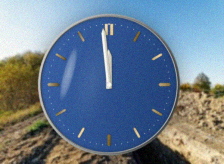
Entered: 11h59
